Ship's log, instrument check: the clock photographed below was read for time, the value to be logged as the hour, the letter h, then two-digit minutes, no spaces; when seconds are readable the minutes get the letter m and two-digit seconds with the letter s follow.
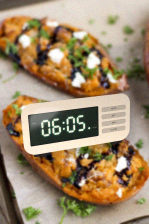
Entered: 6h05
